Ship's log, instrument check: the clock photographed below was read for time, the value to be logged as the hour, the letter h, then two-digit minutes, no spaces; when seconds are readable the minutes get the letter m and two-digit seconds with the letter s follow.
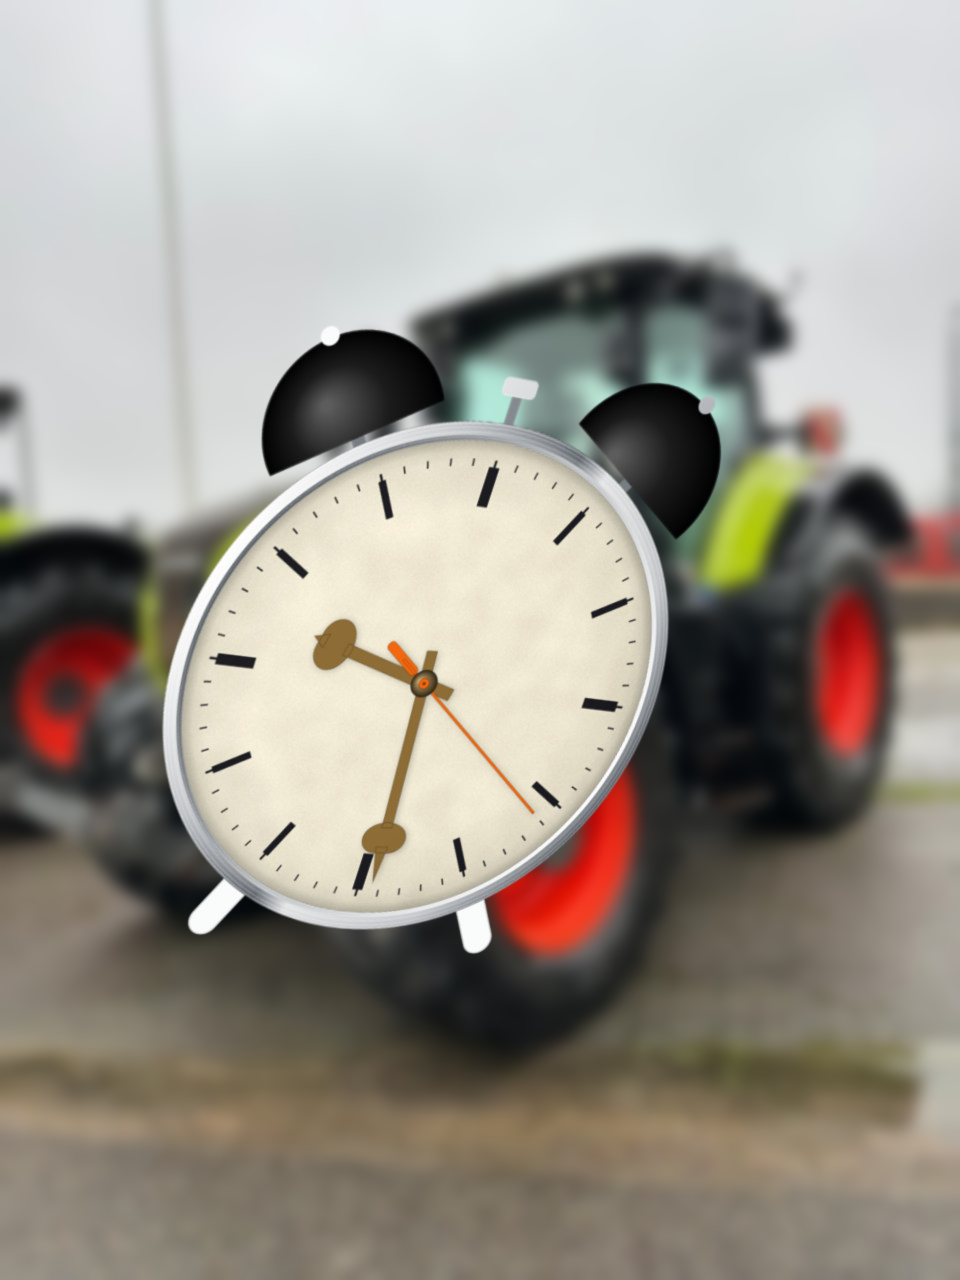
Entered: 9h29m21s
